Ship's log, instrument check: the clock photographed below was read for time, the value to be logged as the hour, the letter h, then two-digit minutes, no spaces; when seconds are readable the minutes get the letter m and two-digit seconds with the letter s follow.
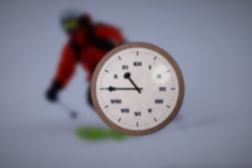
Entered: 10h45
